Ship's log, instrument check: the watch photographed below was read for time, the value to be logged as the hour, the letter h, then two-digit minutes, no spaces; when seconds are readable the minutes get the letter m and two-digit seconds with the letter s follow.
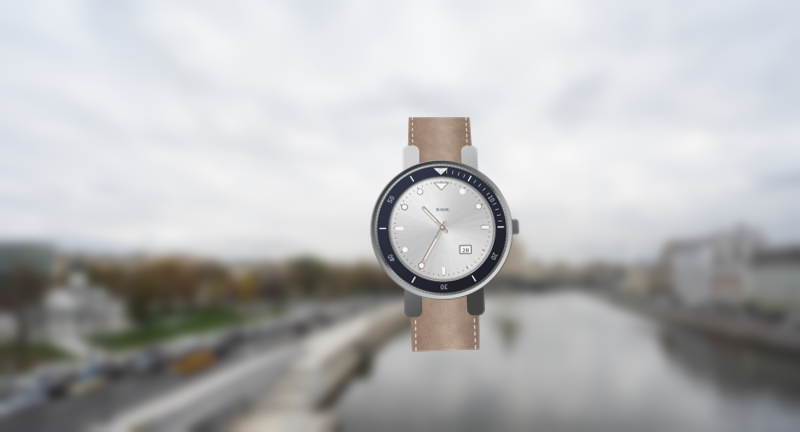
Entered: 10h35
